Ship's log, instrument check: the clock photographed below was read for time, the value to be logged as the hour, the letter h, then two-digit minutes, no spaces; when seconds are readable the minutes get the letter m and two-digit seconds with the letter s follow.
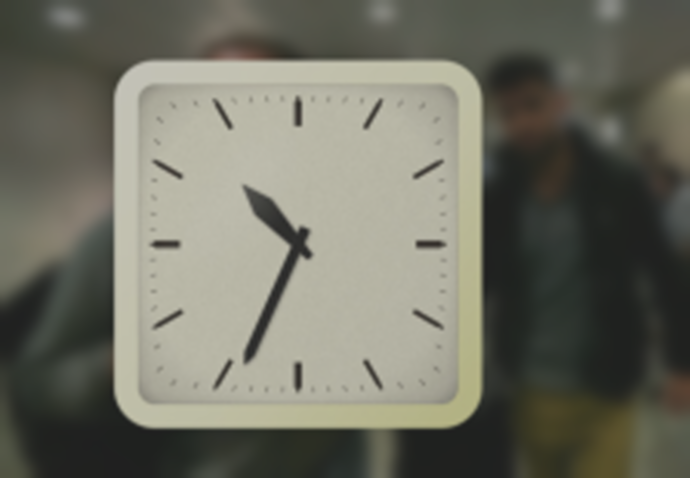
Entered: 10h34
